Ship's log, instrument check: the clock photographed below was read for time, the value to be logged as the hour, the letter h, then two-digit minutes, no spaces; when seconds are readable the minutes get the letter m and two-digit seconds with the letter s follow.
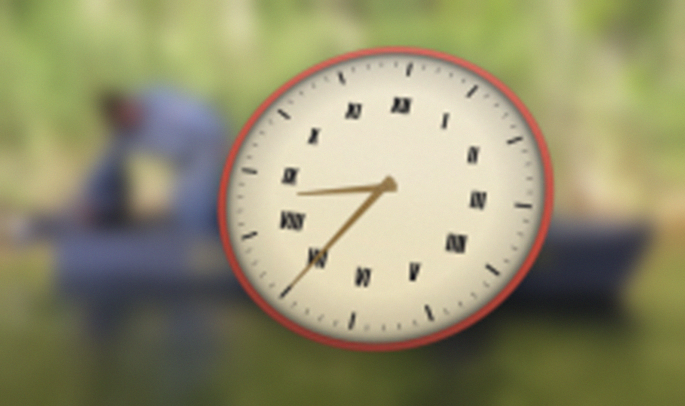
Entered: 8h35
